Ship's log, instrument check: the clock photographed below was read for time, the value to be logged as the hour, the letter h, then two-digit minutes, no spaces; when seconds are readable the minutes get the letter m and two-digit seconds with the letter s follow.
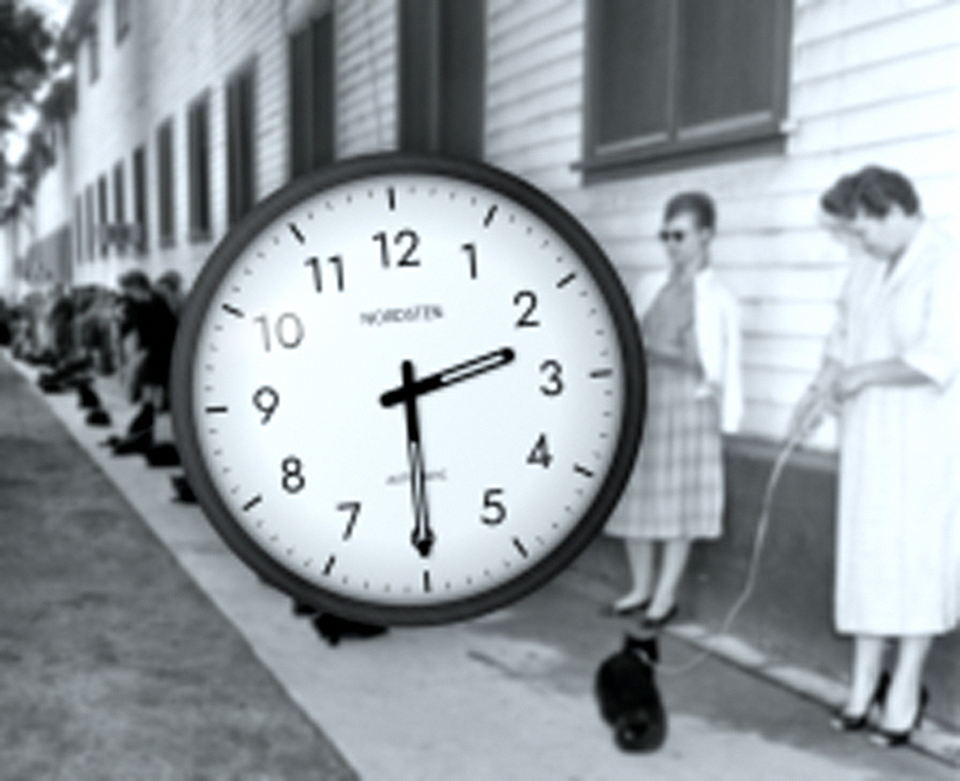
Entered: 2h30
